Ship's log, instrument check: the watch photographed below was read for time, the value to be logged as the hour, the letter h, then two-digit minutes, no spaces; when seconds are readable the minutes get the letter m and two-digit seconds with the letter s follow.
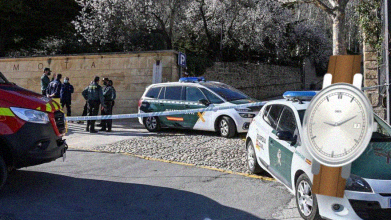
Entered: 9h11
